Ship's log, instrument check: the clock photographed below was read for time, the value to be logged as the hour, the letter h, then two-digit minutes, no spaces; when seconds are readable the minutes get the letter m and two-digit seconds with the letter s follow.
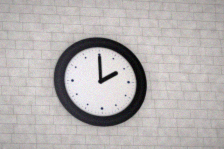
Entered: 2h00
